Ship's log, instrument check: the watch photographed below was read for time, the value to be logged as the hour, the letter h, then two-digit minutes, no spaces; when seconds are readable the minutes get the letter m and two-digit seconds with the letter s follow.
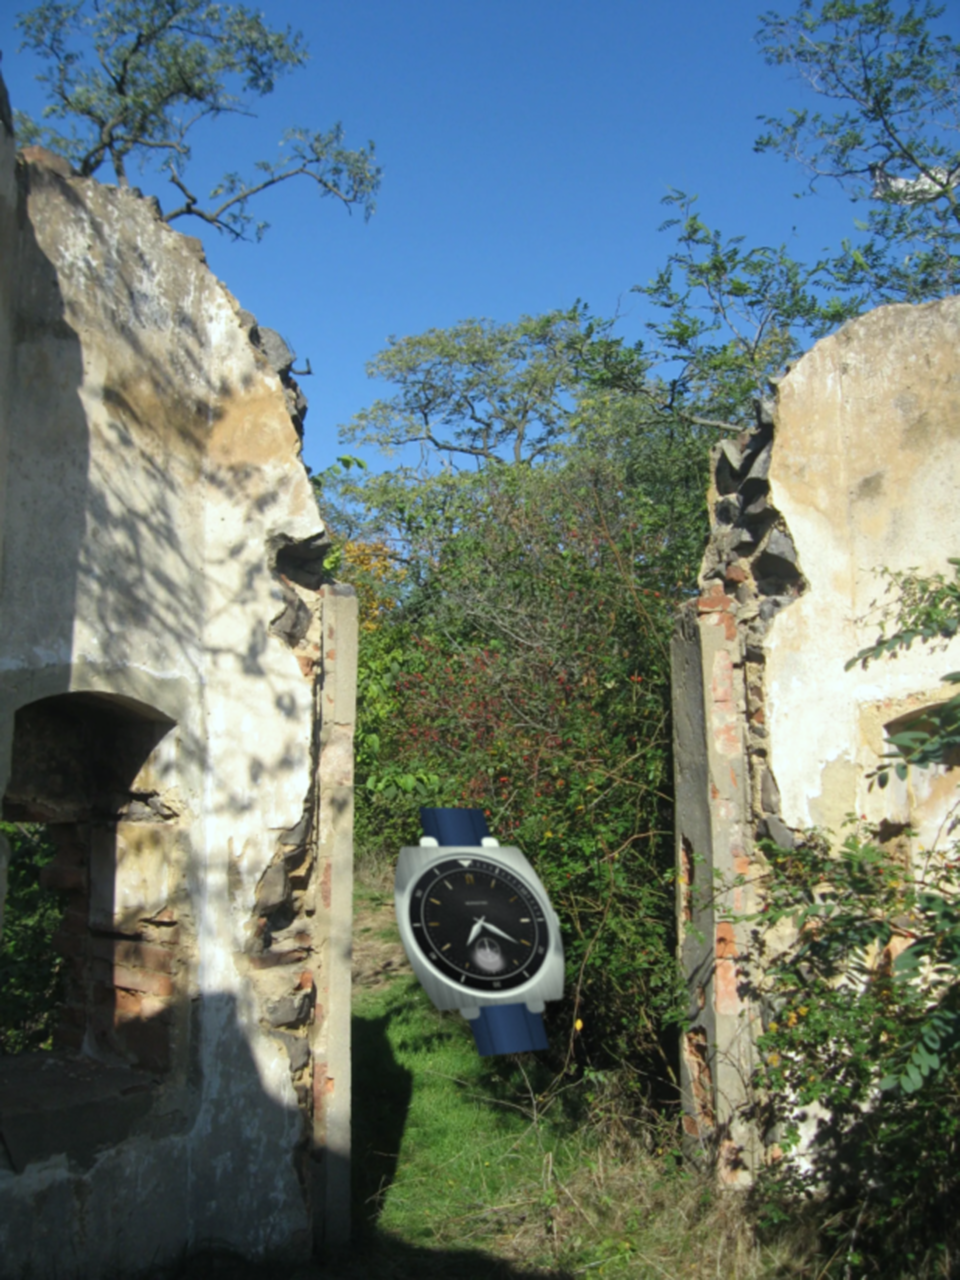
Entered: 7h21
